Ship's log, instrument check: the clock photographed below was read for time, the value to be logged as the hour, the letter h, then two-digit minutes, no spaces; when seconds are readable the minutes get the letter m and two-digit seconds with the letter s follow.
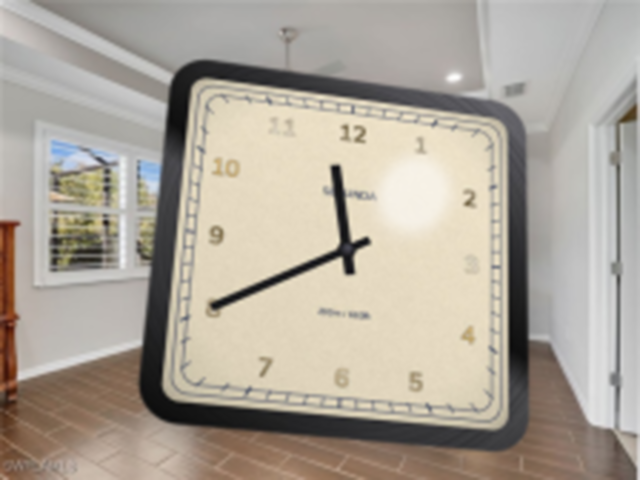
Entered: 11h40
